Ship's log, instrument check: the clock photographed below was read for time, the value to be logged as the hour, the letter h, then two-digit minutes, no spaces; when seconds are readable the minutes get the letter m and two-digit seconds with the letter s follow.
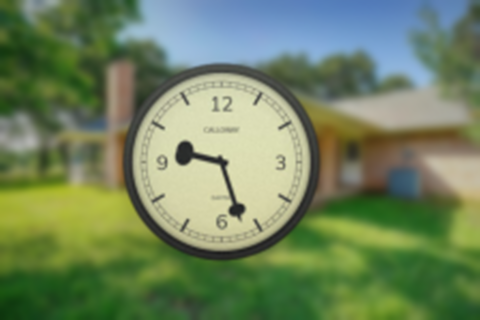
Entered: 9h27
